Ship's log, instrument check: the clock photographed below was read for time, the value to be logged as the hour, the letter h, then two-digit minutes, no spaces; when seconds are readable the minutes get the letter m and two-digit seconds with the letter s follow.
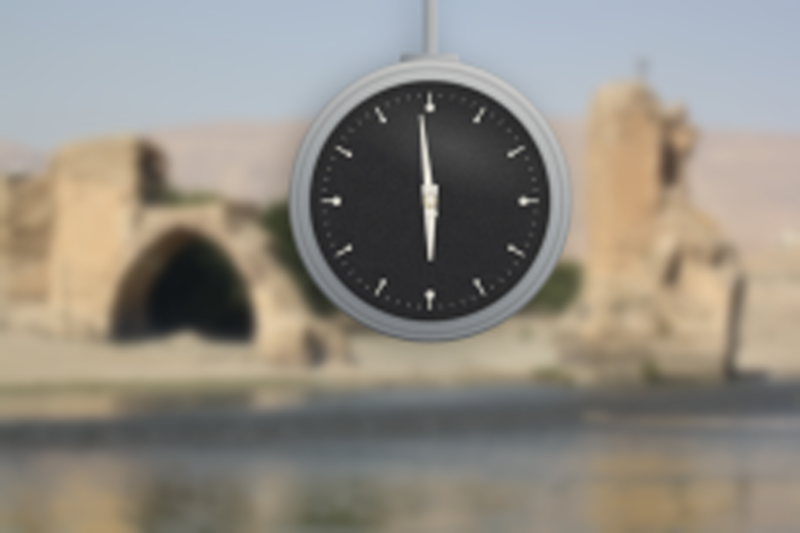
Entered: 5h59
